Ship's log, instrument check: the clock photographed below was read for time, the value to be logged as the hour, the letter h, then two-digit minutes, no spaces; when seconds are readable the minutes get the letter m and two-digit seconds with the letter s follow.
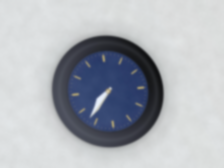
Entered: 7h37
